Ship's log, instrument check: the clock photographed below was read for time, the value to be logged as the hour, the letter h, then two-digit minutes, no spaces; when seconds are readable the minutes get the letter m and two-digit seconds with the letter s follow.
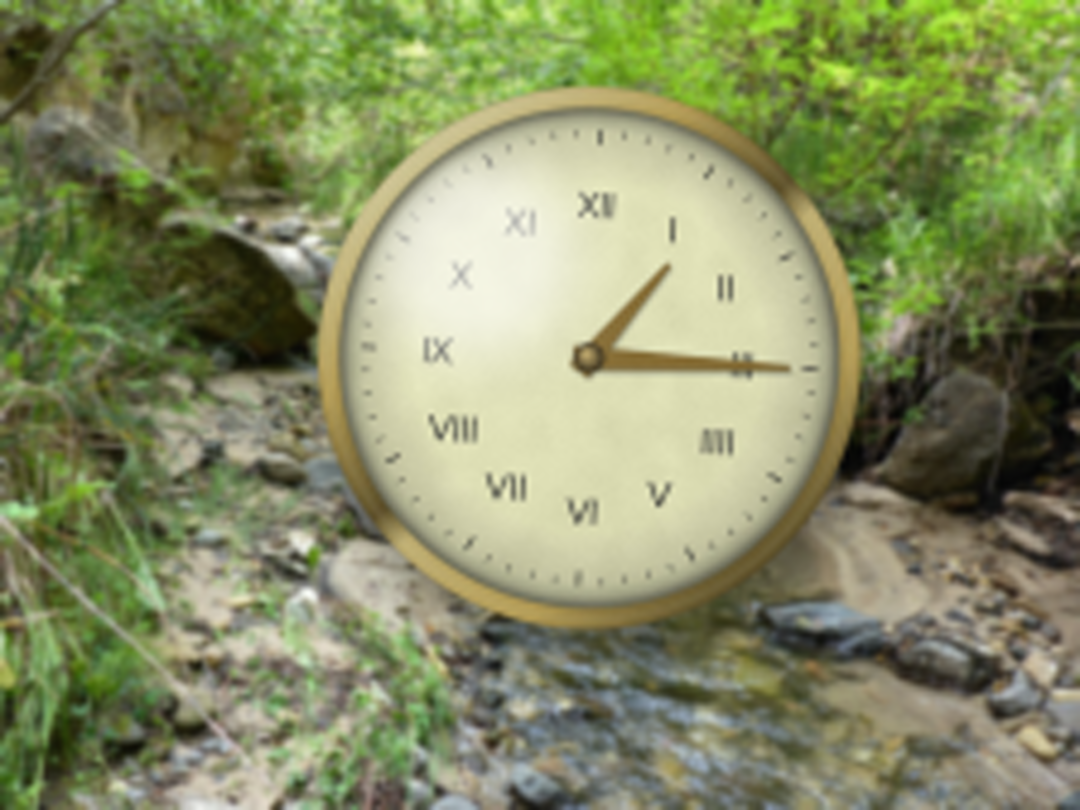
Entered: 1h15
